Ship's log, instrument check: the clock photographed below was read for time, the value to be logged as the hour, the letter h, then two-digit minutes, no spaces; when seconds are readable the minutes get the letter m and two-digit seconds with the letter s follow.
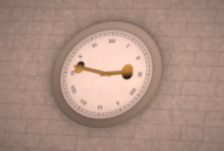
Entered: 2h47
